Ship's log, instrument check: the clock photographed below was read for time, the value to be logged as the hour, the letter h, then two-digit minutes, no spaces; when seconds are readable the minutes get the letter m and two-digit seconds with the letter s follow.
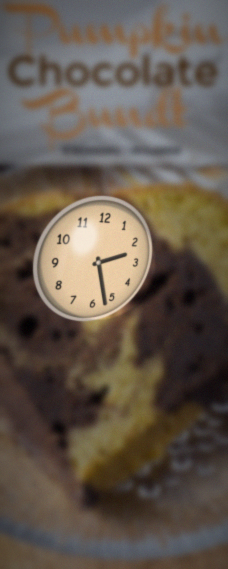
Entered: 2h27
